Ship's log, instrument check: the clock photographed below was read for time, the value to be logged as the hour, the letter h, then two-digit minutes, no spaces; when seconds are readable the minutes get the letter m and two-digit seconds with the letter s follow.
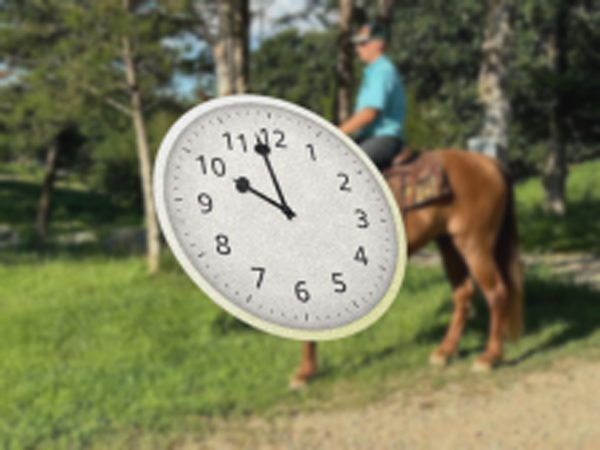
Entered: 9h58
